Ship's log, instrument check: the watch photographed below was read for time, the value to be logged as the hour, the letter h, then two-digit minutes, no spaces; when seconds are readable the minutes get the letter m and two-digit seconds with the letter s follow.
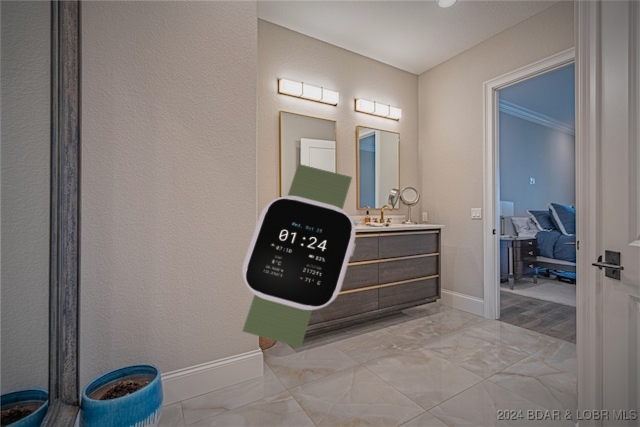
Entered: 1h24
